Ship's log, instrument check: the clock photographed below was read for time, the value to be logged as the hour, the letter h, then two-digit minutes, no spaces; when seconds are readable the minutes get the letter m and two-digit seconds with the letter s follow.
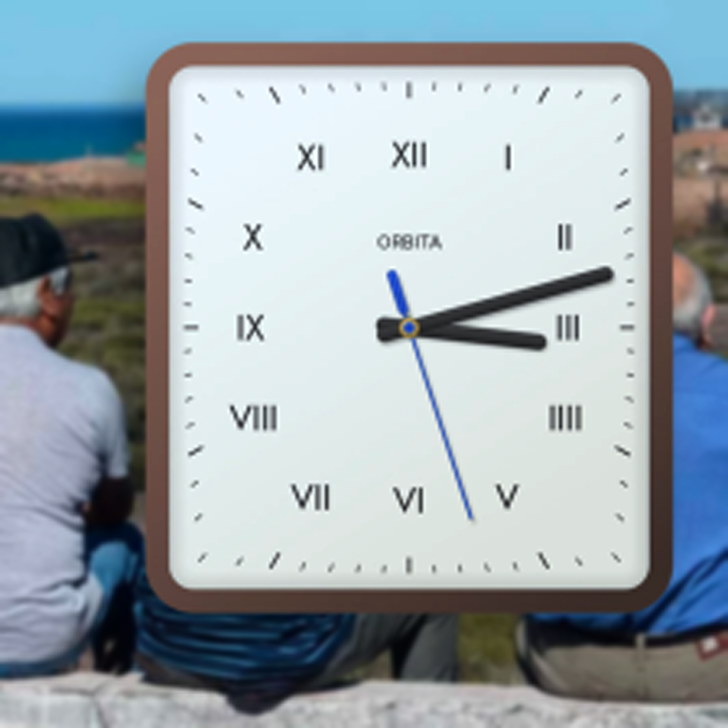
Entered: 3h12m27s
